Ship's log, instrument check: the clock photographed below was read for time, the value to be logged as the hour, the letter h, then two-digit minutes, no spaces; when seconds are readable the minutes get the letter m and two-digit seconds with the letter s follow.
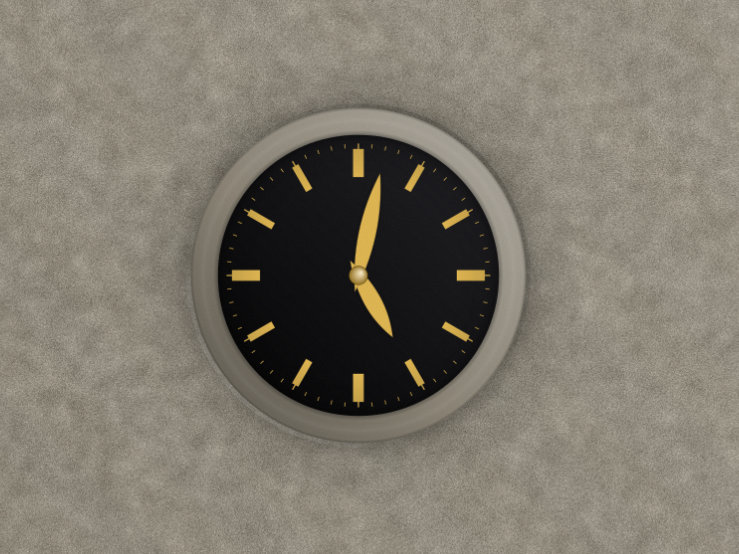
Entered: 5h02
